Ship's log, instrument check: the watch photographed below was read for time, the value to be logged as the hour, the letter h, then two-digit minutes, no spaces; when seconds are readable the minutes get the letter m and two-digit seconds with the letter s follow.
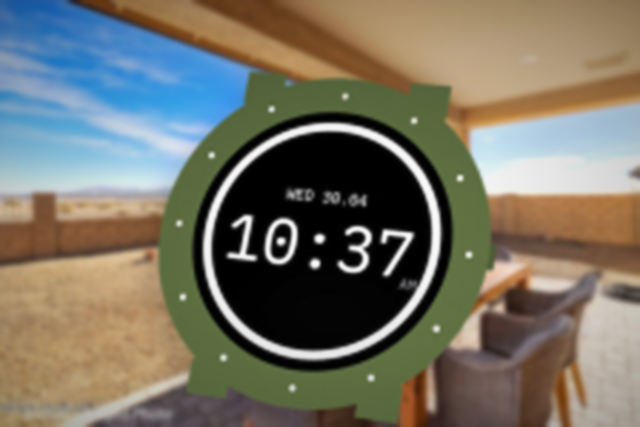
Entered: 10h37
